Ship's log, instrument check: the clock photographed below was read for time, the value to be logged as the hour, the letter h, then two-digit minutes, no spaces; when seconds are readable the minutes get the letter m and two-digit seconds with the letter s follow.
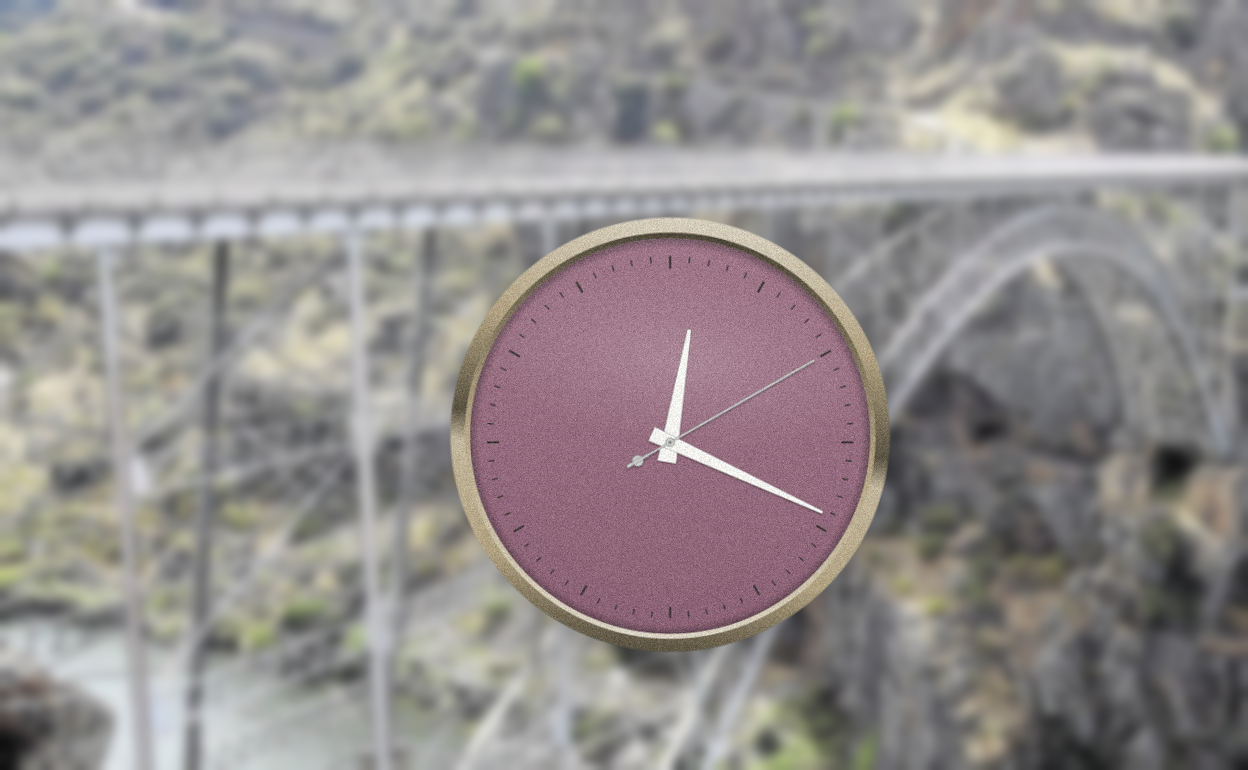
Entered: 12h19m10s
